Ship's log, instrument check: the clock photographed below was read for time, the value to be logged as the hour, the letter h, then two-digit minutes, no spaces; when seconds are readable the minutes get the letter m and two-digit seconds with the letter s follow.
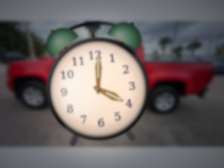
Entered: 4h01
